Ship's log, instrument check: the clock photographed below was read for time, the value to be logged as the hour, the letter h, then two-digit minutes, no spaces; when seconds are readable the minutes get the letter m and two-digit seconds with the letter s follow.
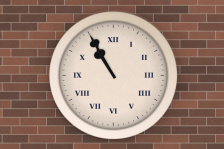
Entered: 10h55
